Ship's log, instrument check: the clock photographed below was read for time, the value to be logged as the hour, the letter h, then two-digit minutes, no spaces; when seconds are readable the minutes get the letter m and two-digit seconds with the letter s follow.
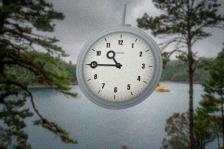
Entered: 10h45
